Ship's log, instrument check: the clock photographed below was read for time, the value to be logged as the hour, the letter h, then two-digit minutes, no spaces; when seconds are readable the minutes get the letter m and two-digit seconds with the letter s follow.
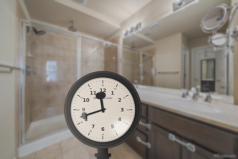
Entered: 11h42
